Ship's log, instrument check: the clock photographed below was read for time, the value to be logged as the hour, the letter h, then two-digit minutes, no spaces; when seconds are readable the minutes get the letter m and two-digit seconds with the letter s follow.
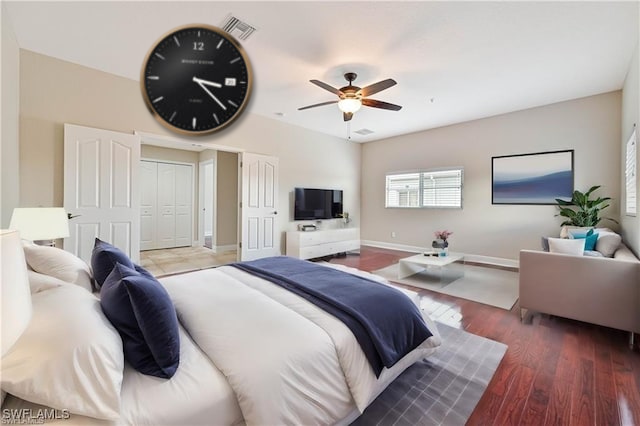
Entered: 3h22
